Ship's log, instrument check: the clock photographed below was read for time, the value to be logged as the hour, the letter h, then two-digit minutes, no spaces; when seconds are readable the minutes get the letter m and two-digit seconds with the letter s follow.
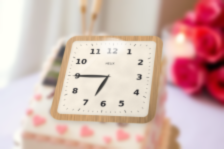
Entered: 6h45
